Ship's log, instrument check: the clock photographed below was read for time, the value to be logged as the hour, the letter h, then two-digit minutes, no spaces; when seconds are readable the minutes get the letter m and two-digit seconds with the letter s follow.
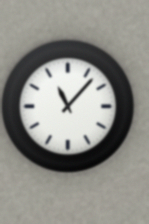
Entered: 11h07
